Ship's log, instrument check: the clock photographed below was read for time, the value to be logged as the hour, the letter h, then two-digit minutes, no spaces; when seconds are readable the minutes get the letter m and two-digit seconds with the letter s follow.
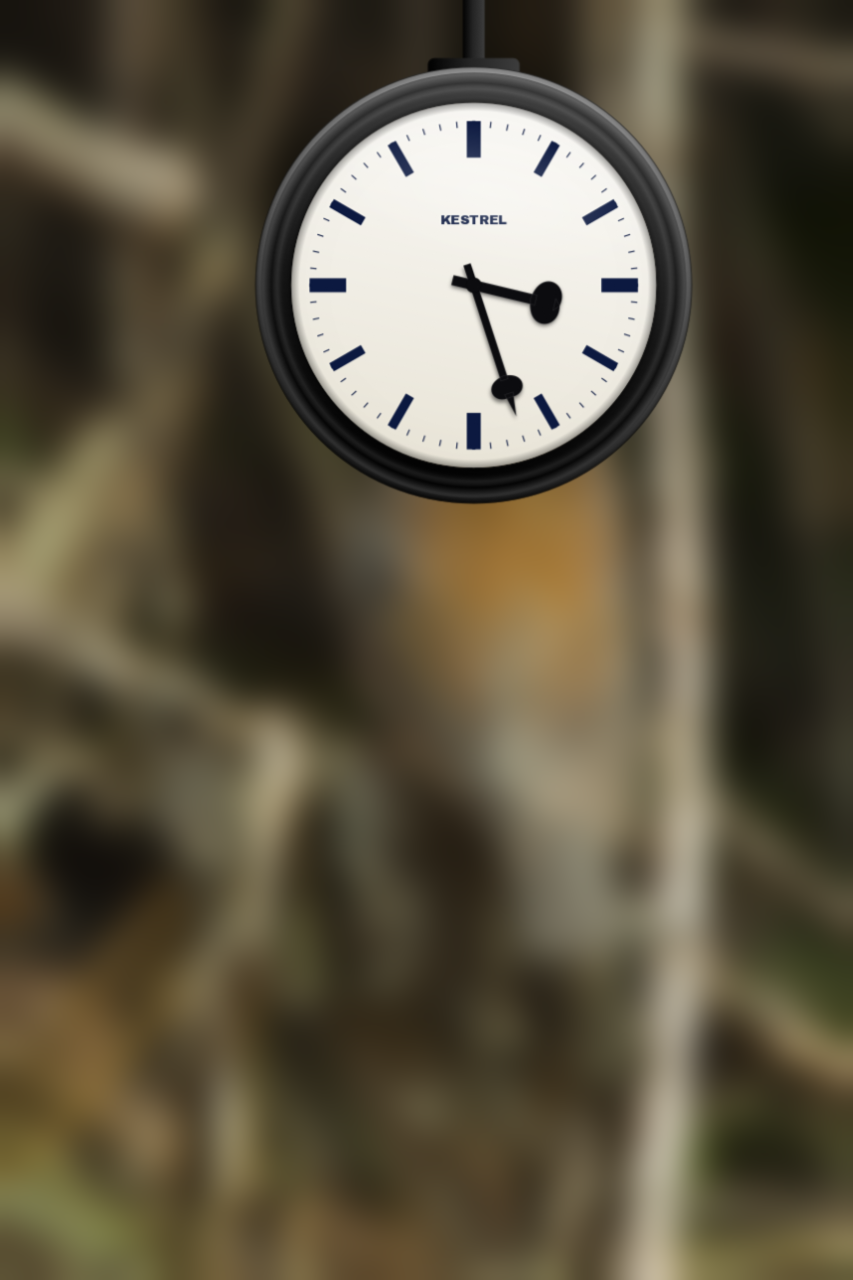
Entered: 3h27
